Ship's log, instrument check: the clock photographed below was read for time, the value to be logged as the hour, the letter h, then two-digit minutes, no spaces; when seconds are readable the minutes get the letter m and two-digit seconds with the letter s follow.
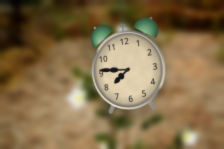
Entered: 7h46
